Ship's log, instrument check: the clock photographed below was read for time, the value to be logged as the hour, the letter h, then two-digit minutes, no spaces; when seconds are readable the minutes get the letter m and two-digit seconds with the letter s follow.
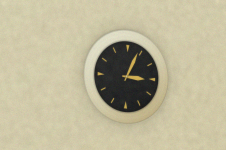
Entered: 3h04
